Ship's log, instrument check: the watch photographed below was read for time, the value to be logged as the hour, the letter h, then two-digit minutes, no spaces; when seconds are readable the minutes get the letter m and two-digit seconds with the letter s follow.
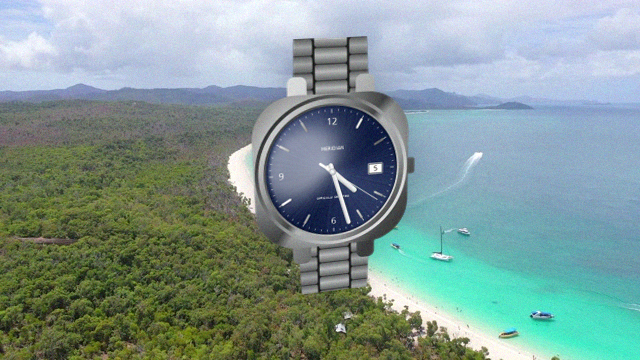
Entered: 4h27m21s
